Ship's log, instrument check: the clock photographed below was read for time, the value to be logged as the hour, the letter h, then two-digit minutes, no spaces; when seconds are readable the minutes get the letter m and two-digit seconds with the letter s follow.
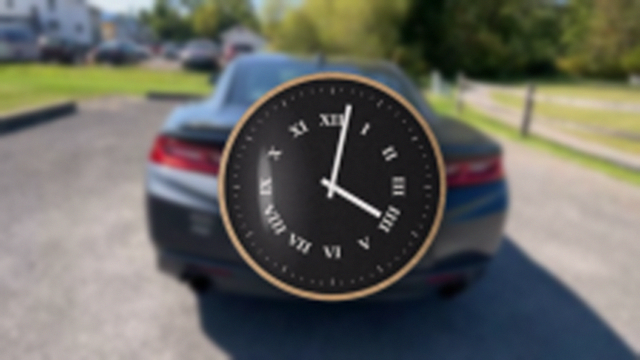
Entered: 4h02
